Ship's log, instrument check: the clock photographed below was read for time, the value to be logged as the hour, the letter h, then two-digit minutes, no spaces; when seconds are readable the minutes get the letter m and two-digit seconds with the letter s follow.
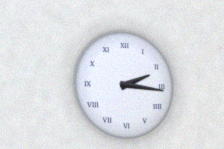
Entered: 2h16
